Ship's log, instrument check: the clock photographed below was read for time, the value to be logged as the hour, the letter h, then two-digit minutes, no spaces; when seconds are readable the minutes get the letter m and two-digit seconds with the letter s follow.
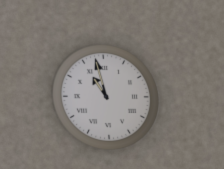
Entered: 10h58
